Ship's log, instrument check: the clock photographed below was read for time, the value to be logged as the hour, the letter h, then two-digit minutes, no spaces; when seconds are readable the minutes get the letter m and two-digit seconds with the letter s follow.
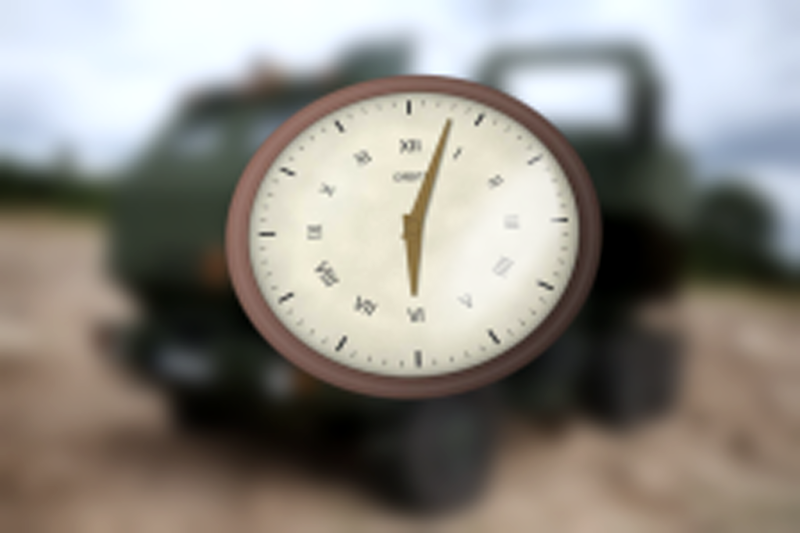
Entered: 6h03
